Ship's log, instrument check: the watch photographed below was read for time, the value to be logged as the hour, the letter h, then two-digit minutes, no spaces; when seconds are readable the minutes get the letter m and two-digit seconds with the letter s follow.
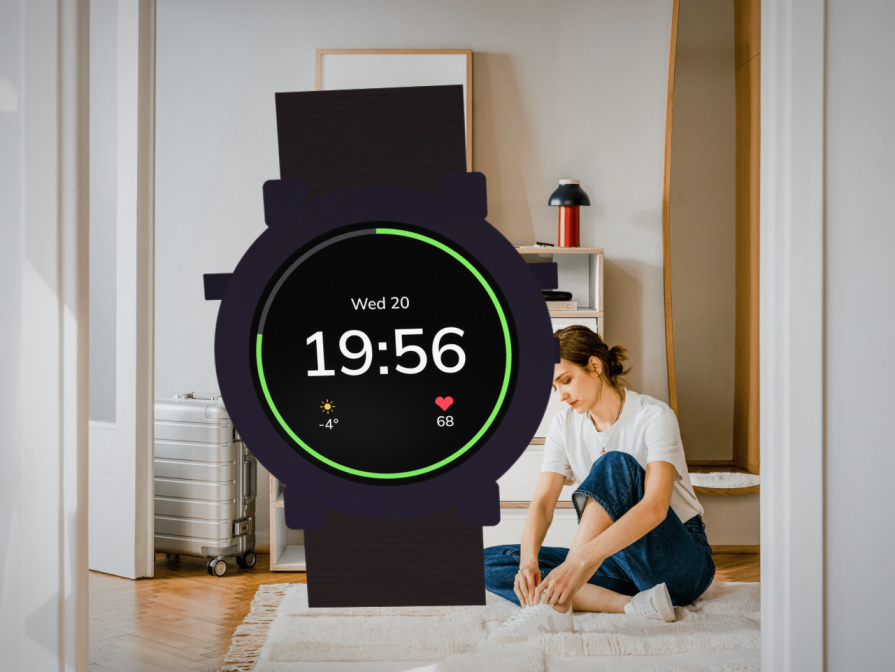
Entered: 19h56
